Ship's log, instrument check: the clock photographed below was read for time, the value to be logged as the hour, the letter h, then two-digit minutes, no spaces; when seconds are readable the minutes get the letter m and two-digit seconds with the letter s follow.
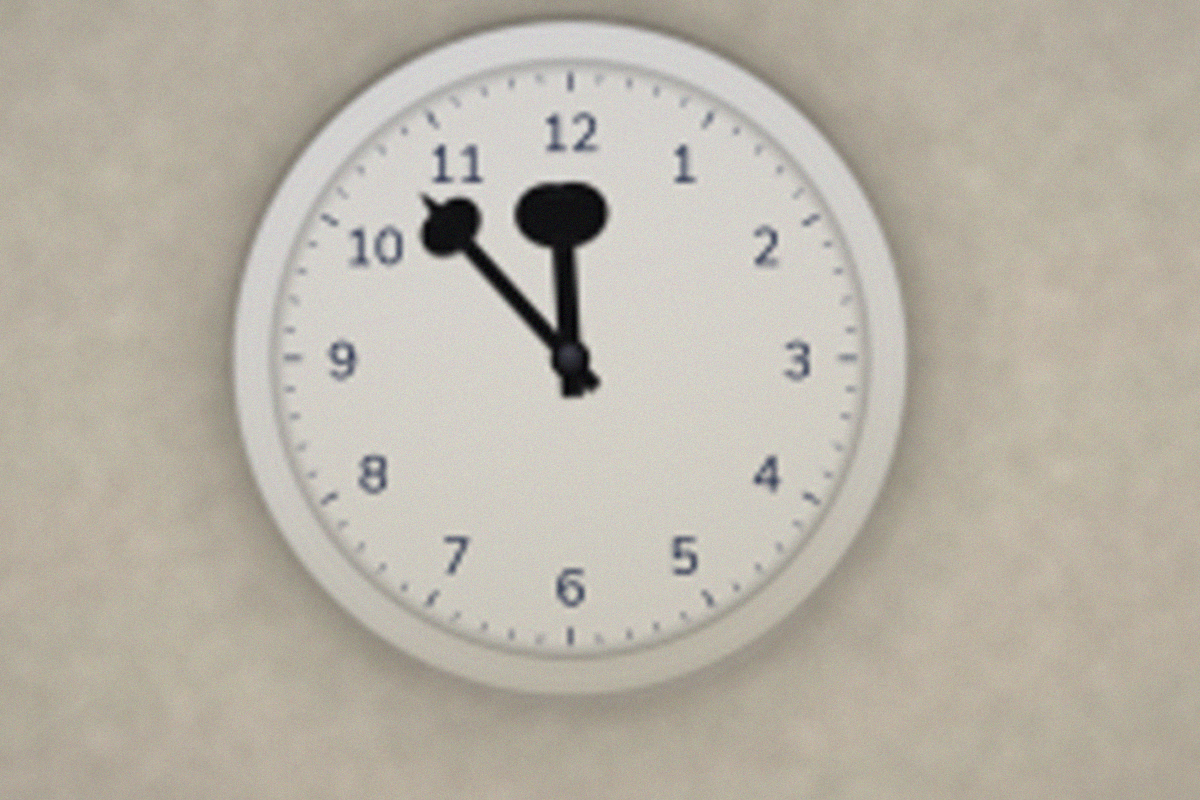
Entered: 11h53
